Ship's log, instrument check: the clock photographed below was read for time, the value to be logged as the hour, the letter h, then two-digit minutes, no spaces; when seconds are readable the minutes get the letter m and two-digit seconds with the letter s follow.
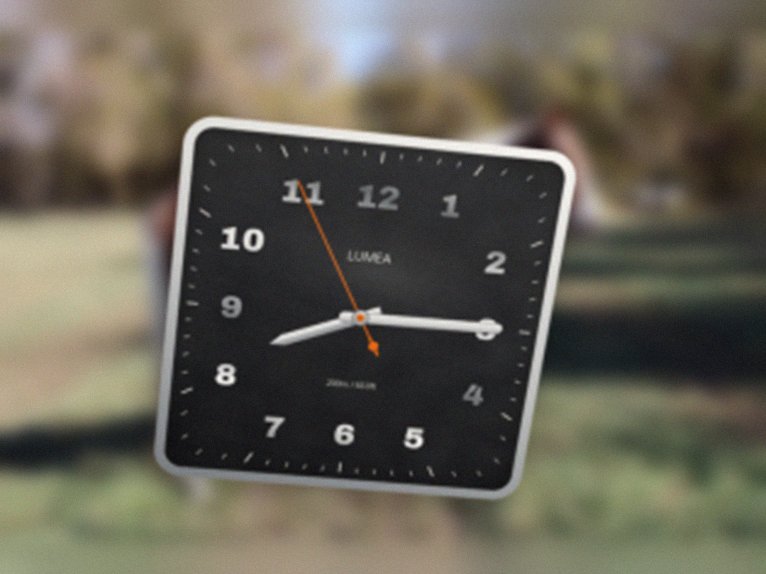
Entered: 8h14m55s
